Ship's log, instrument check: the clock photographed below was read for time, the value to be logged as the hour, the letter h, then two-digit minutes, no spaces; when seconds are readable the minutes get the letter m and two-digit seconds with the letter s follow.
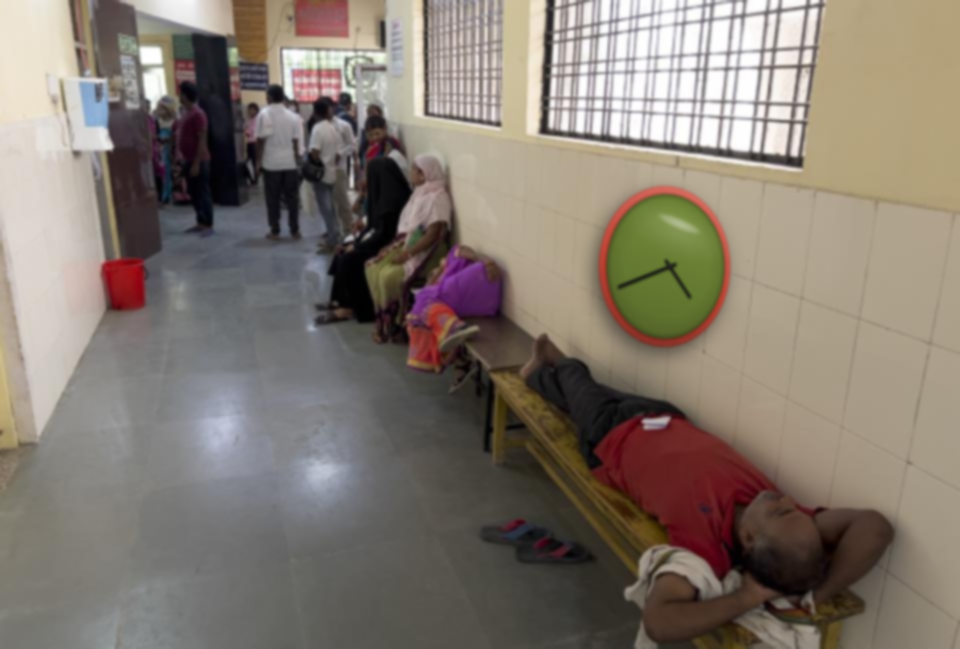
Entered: 4h42
